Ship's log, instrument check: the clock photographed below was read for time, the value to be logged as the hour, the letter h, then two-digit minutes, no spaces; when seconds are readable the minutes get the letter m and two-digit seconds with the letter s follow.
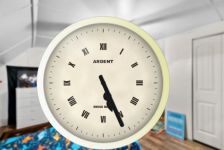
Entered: 5h26
